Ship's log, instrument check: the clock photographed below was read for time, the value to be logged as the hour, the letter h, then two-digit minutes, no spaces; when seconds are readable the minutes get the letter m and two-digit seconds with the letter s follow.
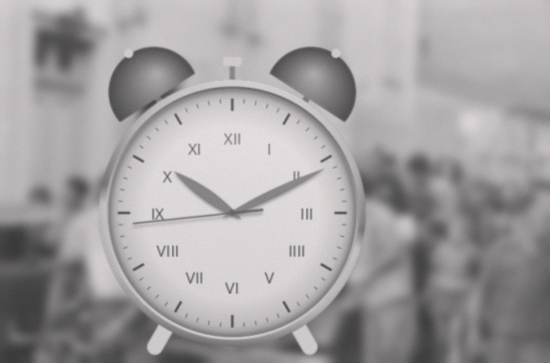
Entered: 10h10m44s
